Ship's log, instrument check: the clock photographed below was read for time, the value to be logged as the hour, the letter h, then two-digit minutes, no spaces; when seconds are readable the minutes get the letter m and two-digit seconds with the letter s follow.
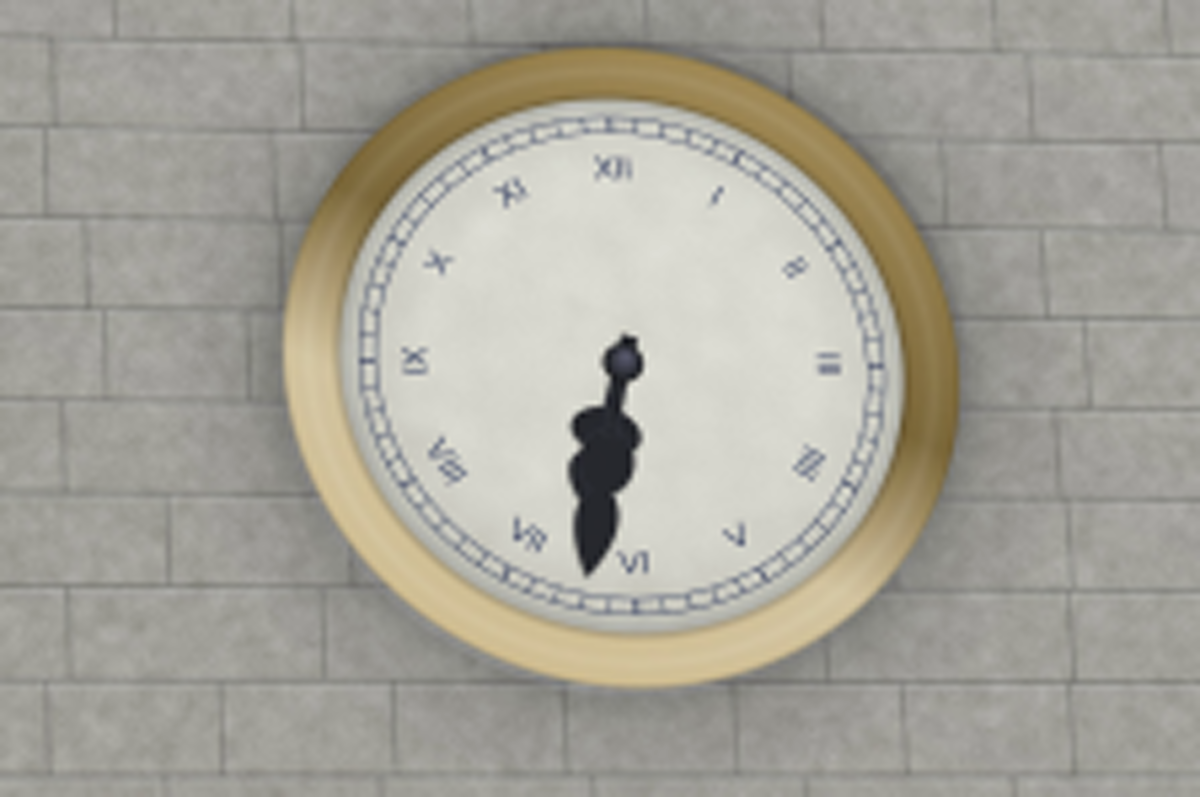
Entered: 6h32
